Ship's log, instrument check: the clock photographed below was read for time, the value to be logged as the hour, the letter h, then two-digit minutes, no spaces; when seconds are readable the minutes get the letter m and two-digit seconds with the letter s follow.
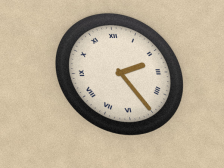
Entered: 2h25
